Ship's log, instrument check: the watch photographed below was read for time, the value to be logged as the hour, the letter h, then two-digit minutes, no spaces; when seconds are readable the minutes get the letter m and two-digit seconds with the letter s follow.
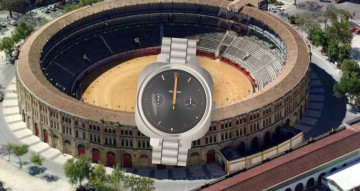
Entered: 12h00
